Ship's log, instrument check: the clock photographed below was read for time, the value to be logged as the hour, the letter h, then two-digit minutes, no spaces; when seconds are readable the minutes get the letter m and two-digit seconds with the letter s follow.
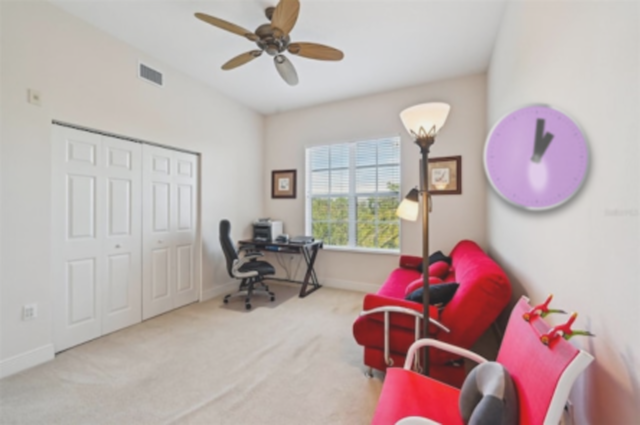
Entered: 1h01
